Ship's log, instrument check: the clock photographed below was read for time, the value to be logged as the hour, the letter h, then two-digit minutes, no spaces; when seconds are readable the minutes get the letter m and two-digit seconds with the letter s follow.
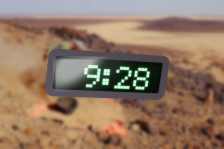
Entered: 9h28
